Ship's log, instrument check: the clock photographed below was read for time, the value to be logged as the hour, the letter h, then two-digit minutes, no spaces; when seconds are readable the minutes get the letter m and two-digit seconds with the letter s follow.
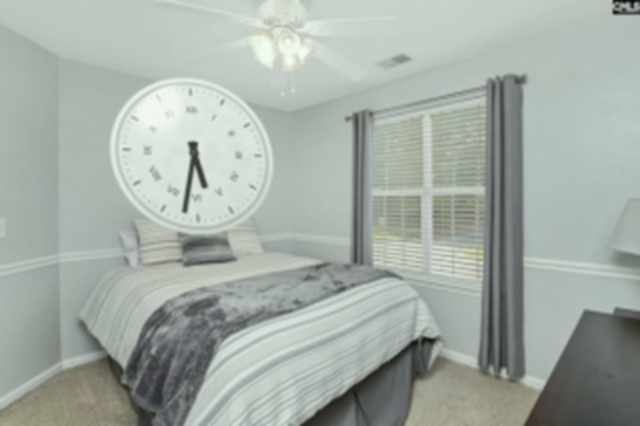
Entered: 5h32
